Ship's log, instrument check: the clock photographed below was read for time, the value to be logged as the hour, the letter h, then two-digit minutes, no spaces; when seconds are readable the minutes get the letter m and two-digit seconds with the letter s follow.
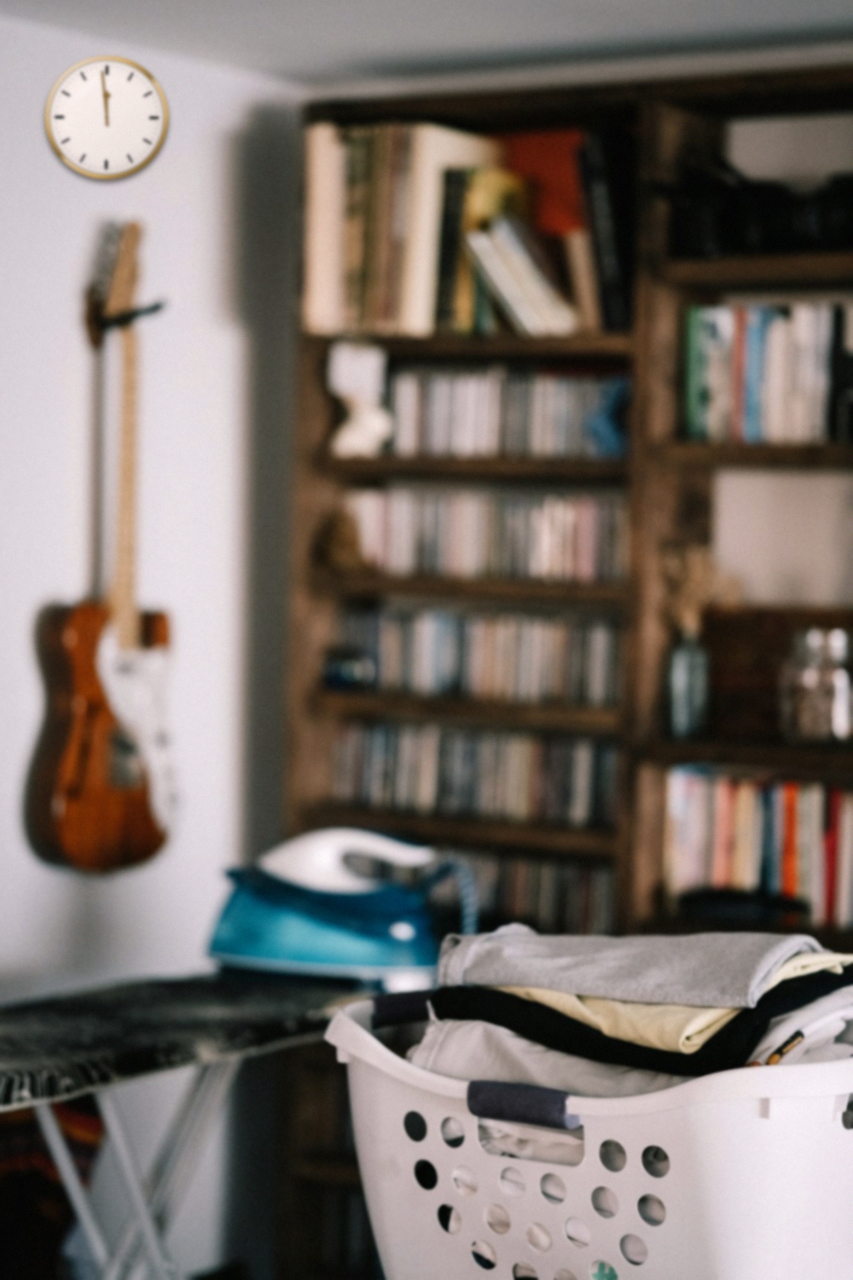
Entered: 11h59
